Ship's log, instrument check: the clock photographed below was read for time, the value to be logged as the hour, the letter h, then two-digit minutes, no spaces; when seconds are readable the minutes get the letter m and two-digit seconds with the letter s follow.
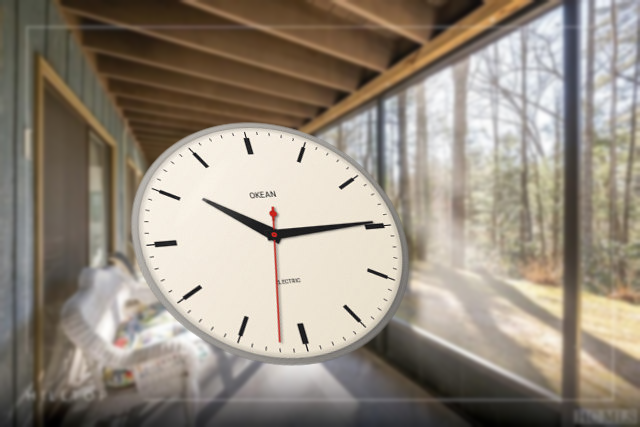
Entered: 10h14m32s
